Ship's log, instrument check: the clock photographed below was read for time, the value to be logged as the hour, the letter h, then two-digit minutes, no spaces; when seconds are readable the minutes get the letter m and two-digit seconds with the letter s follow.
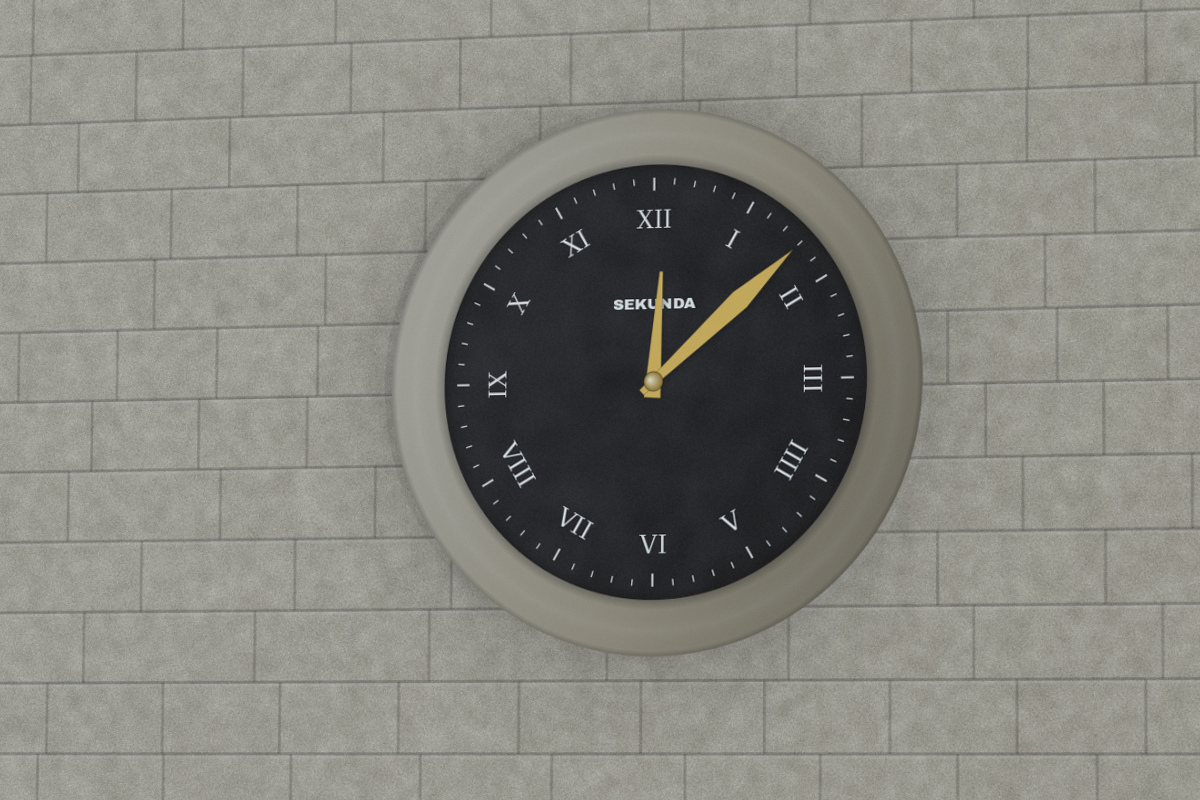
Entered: 12h08
